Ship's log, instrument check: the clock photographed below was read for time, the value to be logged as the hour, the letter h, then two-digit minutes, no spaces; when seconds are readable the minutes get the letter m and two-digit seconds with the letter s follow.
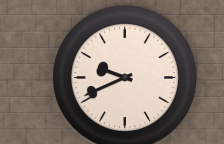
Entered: 9h41
